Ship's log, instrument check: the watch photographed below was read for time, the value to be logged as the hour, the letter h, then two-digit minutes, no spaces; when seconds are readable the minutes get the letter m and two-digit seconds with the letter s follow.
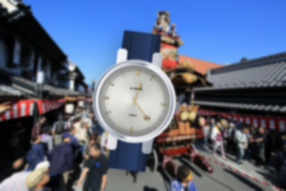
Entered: 12h23
